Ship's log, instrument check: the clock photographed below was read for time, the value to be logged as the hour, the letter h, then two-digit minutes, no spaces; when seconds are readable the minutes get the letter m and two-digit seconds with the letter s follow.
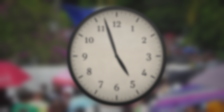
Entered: 4h57
